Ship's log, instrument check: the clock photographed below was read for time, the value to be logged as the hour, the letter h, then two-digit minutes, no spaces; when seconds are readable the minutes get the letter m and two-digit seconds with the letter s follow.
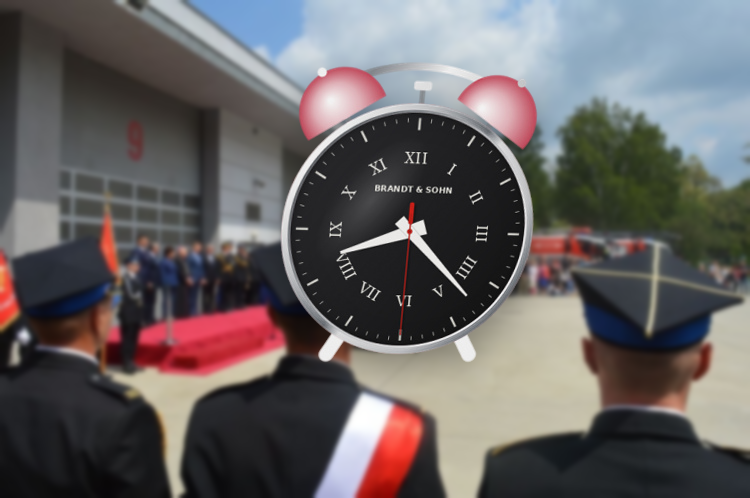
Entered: 8h22m30s
